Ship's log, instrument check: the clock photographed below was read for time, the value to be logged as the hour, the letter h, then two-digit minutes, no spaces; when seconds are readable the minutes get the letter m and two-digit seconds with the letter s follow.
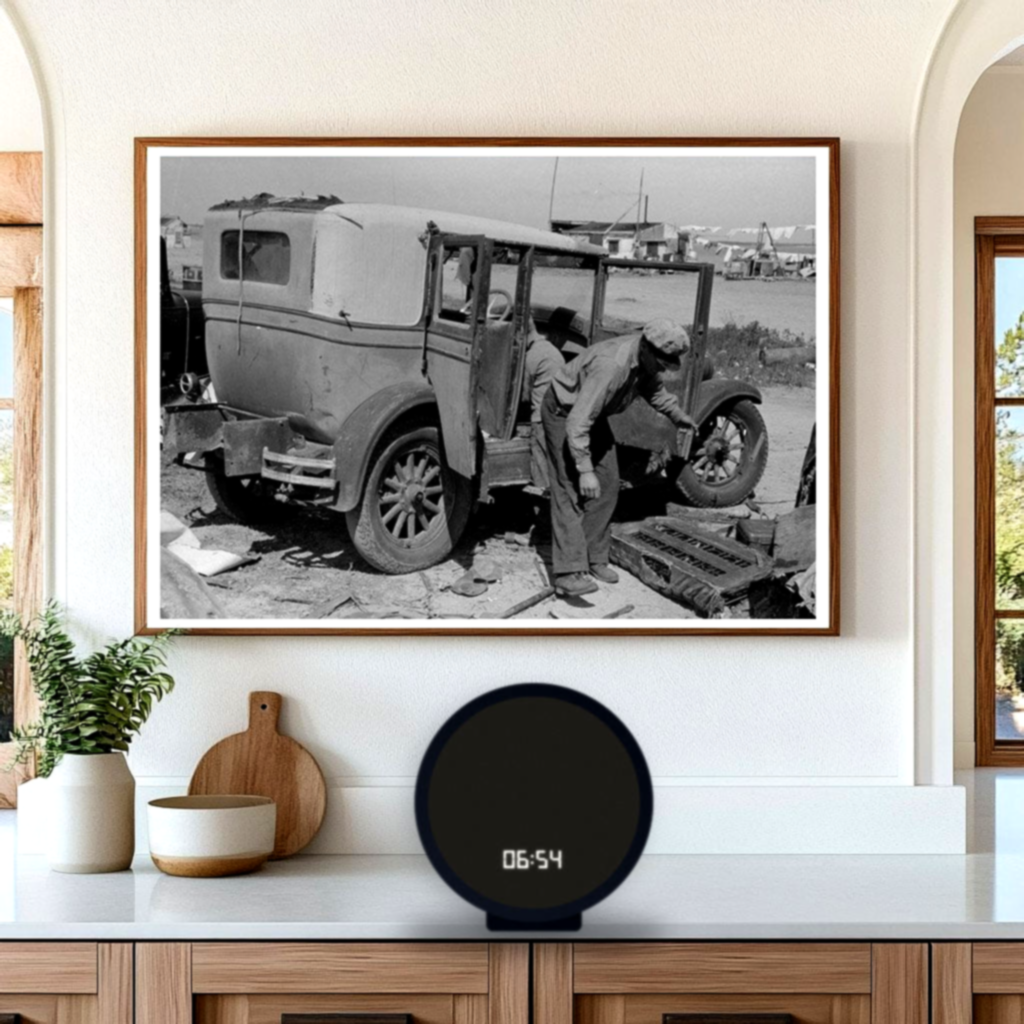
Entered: 6h54
